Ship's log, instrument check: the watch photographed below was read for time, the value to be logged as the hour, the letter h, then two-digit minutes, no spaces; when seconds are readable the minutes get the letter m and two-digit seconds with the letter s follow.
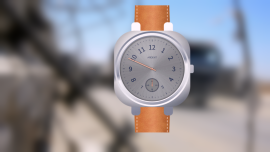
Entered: 9h49
